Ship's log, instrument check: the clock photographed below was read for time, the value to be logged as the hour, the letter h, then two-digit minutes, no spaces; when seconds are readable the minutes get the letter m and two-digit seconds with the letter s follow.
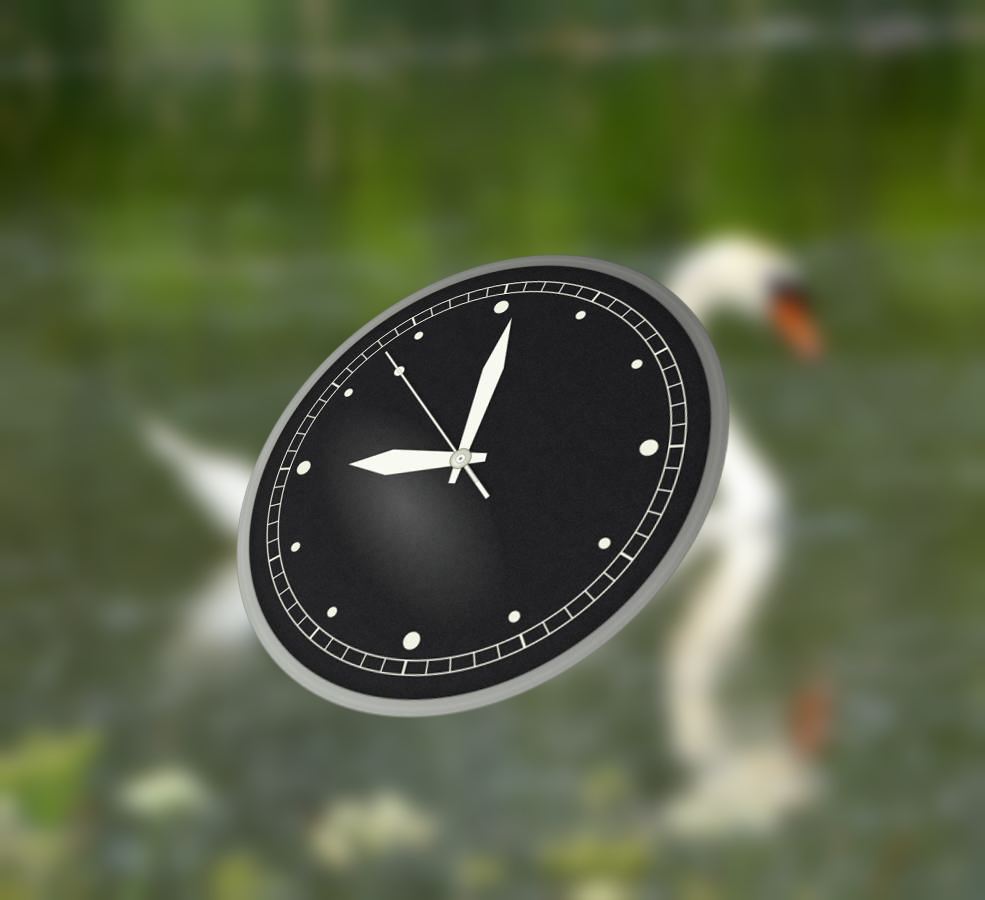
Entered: 9h00m53s
